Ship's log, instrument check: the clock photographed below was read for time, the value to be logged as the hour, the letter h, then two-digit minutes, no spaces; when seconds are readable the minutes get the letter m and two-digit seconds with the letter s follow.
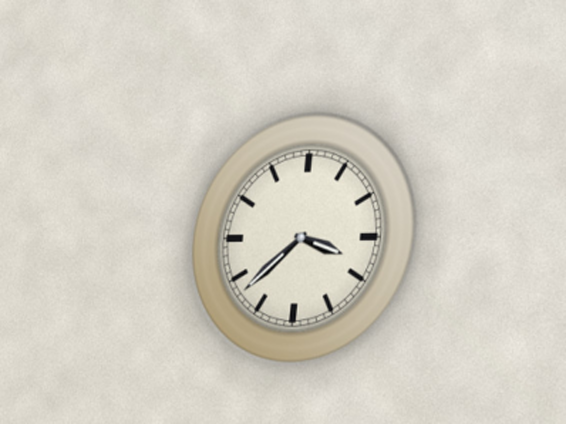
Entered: 3h38
